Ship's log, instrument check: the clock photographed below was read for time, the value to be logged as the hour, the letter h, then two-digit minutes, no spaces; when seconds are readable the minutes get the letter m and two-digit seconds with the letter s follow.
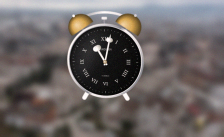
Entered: 11h02
